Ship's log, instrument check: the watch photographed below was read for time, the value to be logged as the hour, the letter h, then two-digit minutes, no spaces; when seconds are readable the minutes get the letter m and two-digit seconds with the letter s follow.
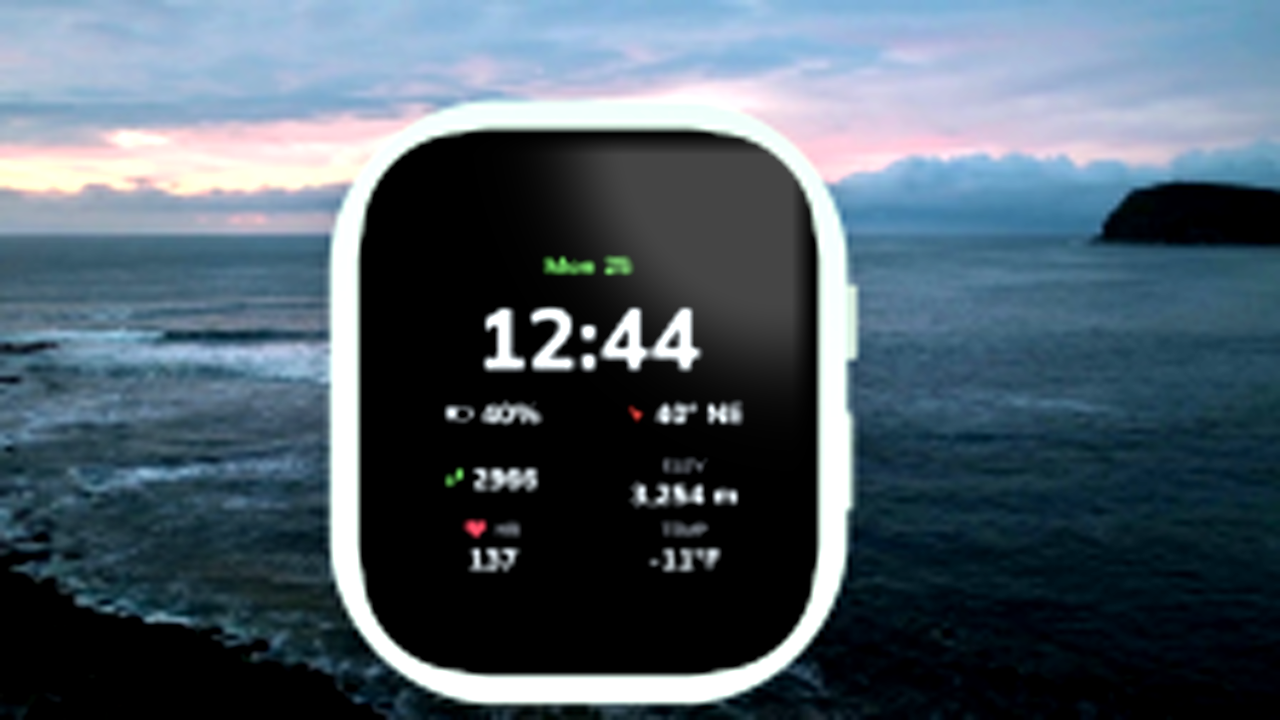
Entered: 12h44
